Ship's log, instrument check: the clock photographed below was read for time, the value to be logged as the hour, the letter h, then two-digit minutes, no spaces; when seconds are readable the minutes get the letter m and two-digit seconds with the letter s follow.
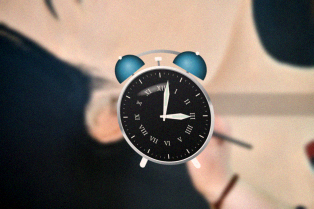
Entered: 3h02
